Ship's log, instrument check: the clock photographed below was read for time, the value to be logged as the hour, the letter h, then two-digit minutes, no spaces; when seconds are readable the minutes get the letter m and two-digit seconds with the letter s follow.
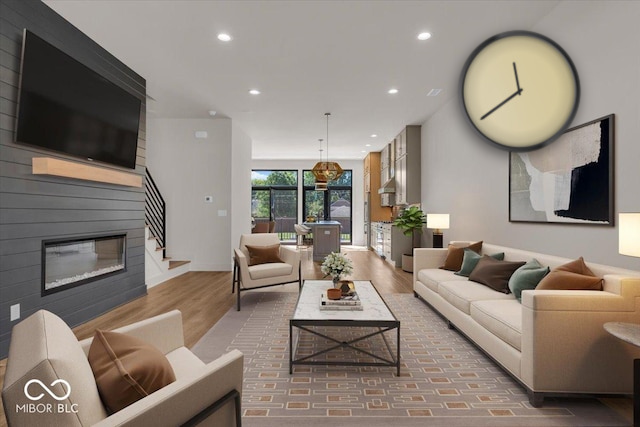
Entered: 11h39
